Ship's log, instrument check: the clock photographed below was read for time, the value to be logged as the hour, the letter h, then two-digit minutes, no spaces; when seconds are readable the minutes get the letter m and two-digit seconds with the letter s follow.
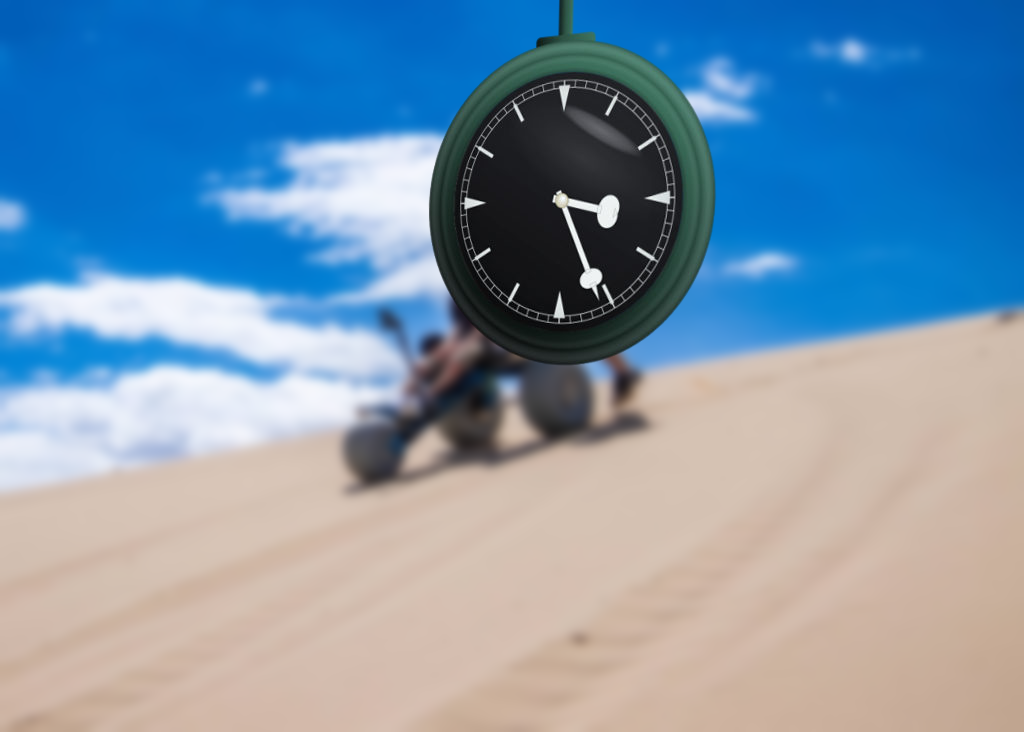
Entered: 3h26
